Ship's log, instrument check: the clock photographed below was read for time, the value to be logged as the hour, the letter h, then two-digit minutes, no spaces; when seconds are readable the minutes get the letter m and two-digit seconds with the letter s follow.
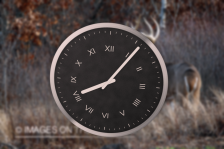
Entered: 8h06
